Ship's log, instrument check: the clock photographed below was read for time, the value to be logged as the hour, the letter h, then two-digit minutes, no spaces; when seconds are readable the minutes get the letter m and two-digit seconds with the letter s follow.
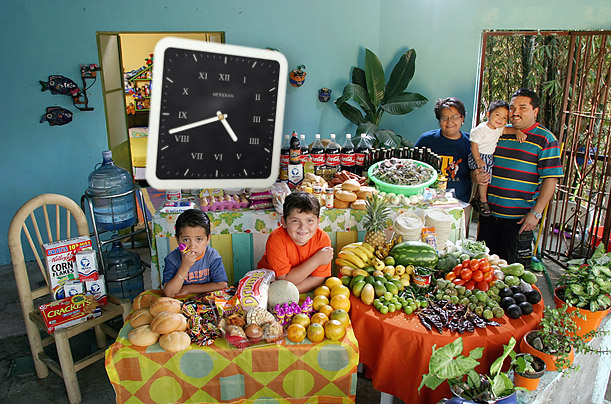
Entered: 4h42
